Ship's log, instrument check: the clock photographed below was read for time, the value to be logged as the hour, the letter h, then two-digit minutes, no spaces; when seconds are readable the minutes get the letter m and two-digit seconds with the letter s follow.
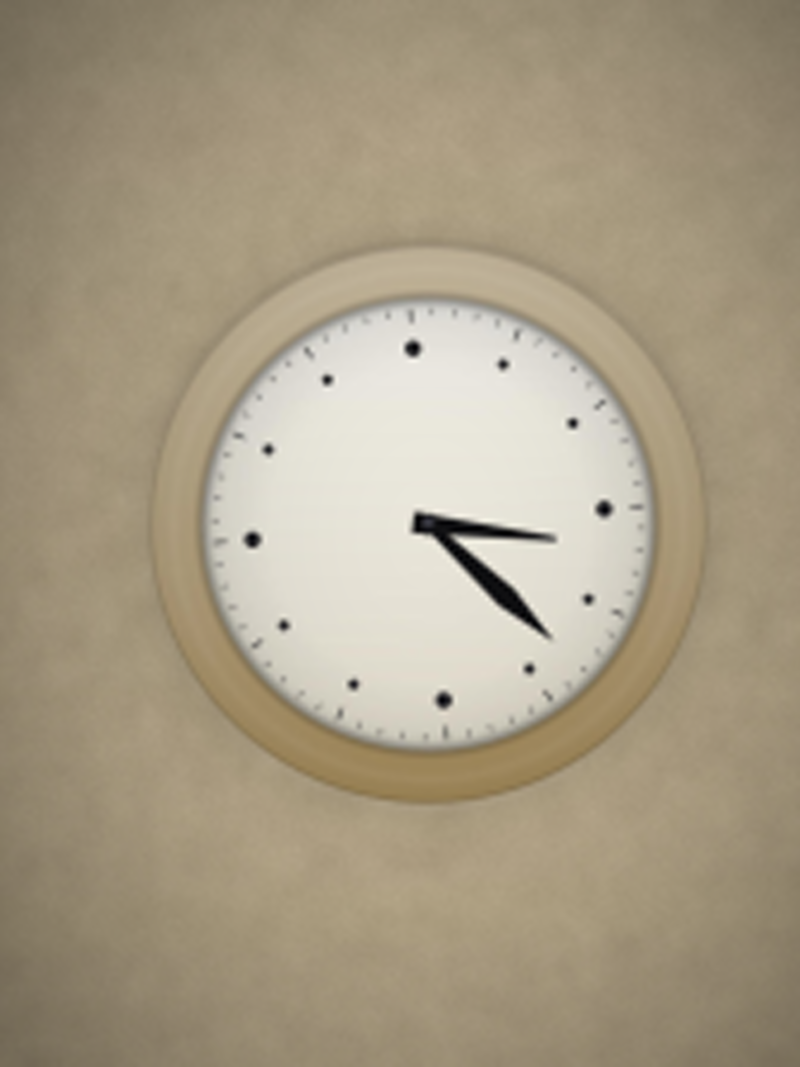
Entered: 3h23
